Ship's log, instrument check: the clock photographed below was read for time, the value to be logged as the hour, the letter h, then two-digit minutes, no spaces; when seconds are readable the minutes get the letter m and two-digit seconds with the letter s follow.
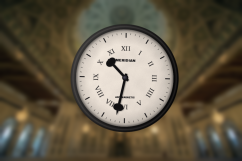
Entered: 10h32
